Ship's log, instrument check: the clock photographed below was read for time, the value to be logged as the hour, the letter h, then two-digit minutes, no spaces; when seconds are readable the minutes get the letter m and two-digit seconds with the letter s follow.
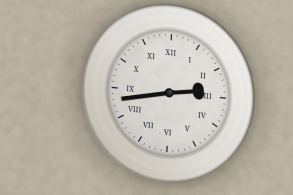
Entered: 2h43
